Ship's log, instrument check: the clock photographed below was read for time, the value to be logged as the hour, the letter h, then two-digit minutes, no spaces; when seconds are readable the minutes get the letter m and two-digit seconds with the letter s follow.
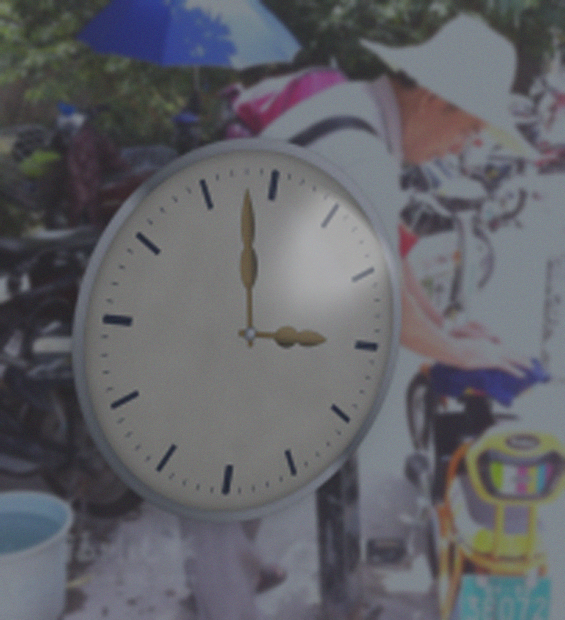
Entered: 2h58
